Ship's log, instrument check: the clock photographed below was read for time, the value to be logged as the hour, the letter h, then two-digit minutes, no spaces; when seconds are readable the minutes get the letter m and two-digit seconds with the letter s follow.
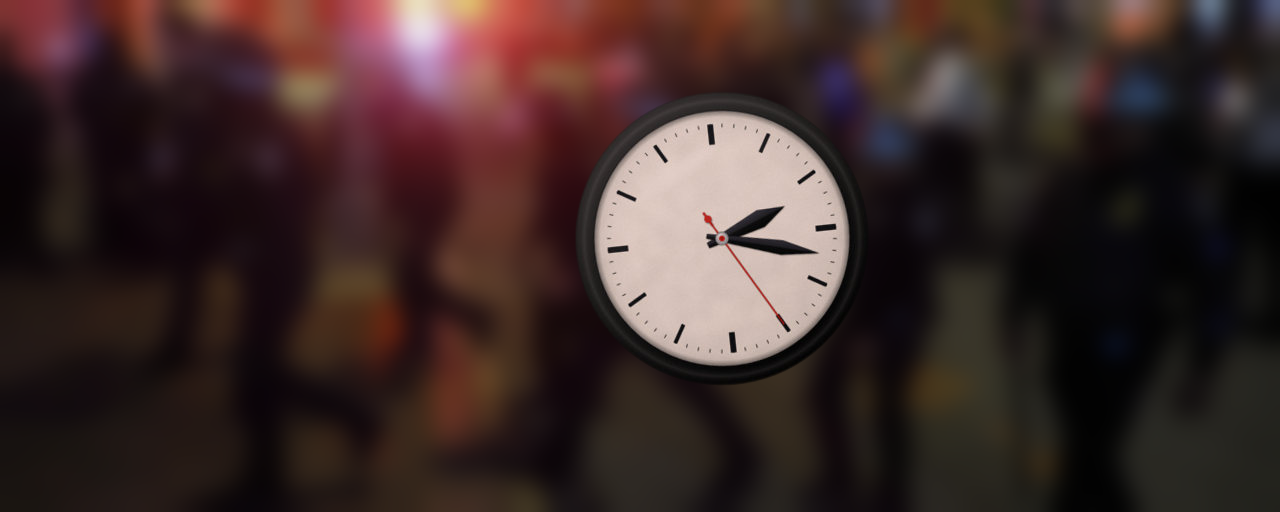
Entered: 2h17m25s
